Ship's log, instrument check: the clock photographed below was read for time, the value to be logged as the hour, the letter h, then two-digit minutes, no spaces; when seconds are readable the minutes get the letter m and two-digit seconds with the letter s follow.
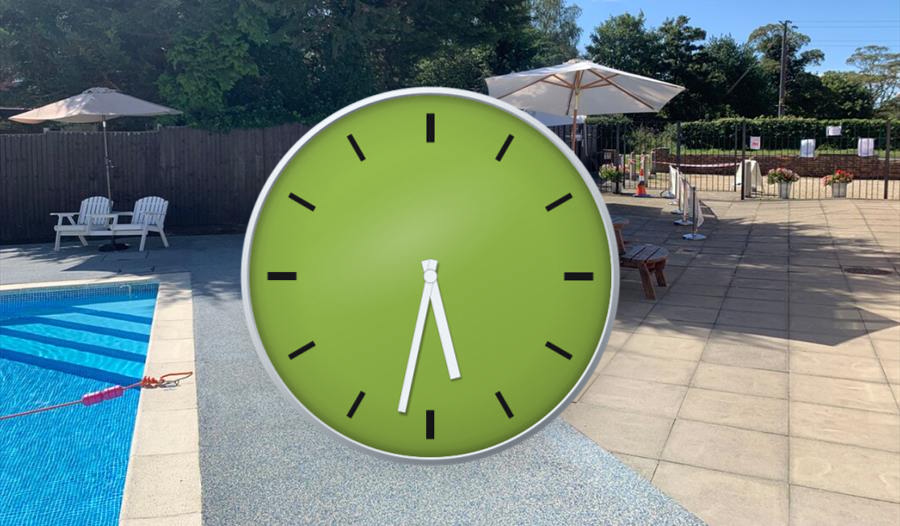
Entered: 5h32
